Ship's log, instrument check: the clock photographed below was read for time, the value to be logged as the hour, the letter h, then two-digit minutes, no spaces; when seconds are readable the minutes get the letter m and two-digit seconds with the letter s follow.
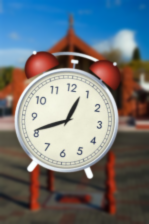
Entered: 12h41
